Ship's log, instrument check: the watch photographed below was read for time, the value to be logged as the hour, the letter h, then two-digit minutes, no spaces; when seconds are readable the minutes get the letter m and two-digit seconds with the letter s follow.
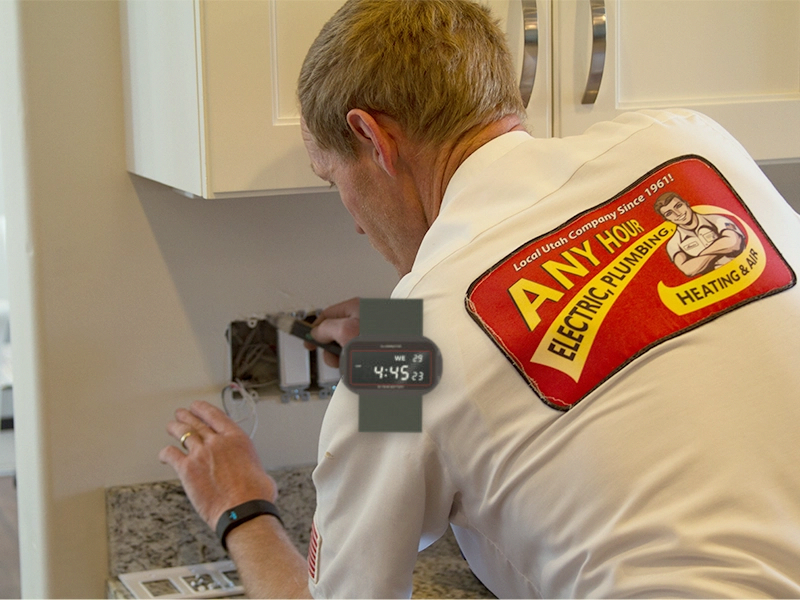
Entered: 4h45
